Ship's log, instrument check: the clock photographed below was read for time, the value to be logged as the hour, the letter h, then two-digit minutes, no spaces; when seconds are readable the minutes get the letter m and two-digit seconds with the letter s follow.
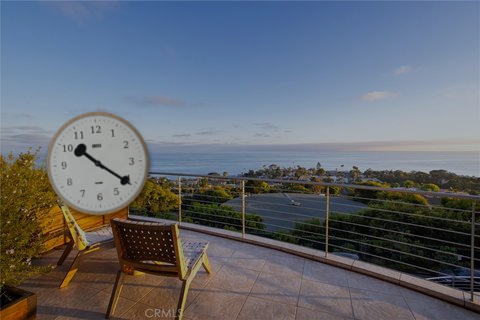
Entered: 10h21
